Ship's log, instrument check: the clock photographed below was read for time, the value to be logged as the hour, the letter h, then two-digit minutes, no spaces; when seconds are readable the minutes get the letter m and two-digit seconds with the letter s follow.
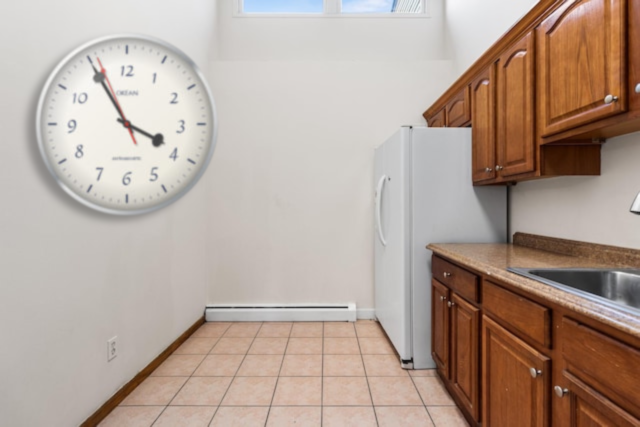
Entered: 3h54m56s
